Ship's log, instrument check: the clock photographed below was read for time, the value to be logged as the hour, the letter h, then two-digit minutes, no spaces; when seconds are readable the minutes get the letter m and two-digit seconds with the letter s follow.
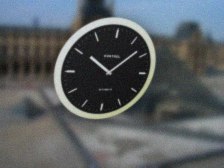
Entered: 10h08
